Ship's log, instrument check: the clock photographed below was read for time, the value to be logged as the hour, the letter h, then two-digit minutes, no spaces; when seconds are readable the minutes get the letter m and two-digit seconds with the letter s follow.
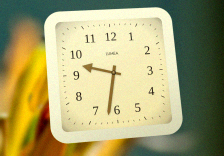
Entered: 9h32
